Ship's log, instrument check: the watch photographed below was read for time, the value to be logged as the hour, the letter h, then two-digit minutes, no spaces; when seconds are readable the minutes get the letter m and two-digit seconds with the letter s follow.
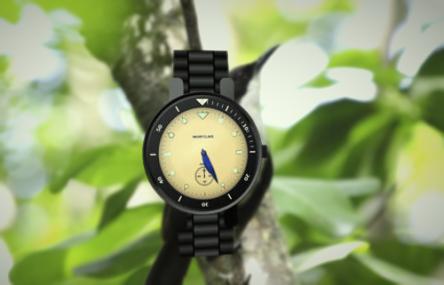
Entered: 5h26
